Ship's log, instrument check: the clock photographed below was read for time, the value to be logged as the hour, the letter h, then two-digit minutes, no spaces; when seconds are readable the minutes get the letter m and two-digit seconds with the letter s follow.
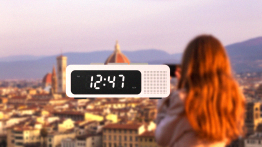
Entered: 12h47
